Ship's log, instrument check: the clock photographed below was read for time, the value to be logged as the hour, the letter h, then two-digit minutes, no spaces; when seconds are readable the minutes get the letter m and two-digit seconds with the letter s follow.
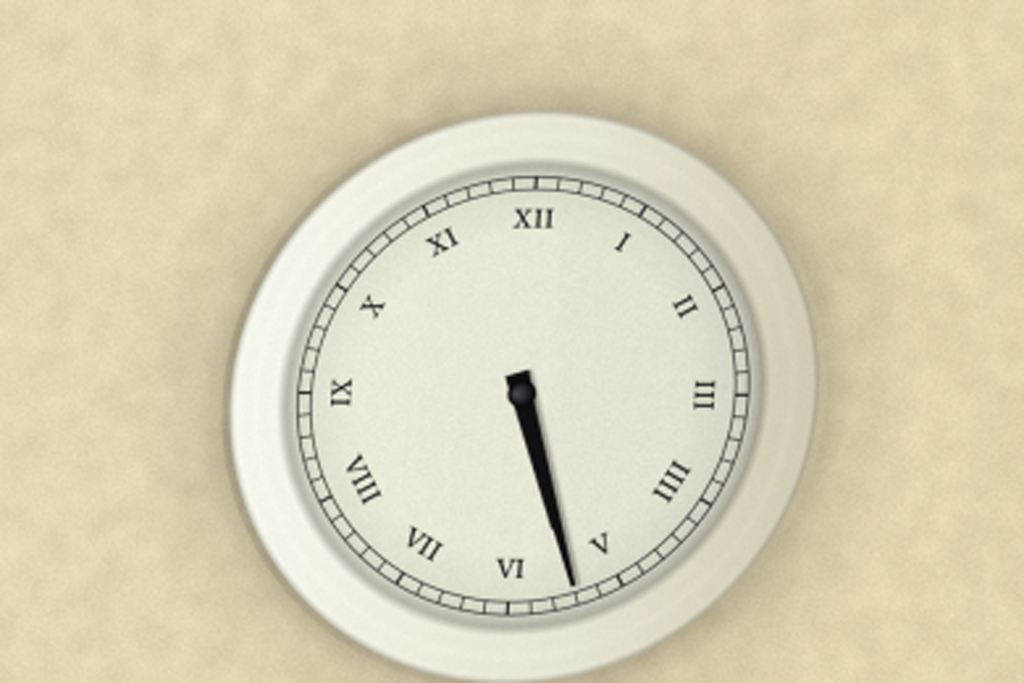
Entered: 5h27
